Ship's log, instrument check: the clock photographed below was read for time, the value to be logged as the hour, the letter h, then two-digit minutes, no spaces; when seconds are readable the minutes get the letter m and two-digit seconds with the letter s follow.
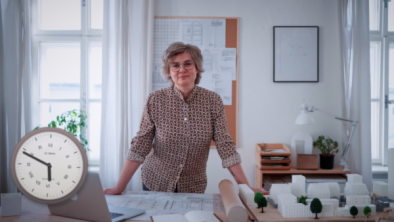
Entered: 5h49
